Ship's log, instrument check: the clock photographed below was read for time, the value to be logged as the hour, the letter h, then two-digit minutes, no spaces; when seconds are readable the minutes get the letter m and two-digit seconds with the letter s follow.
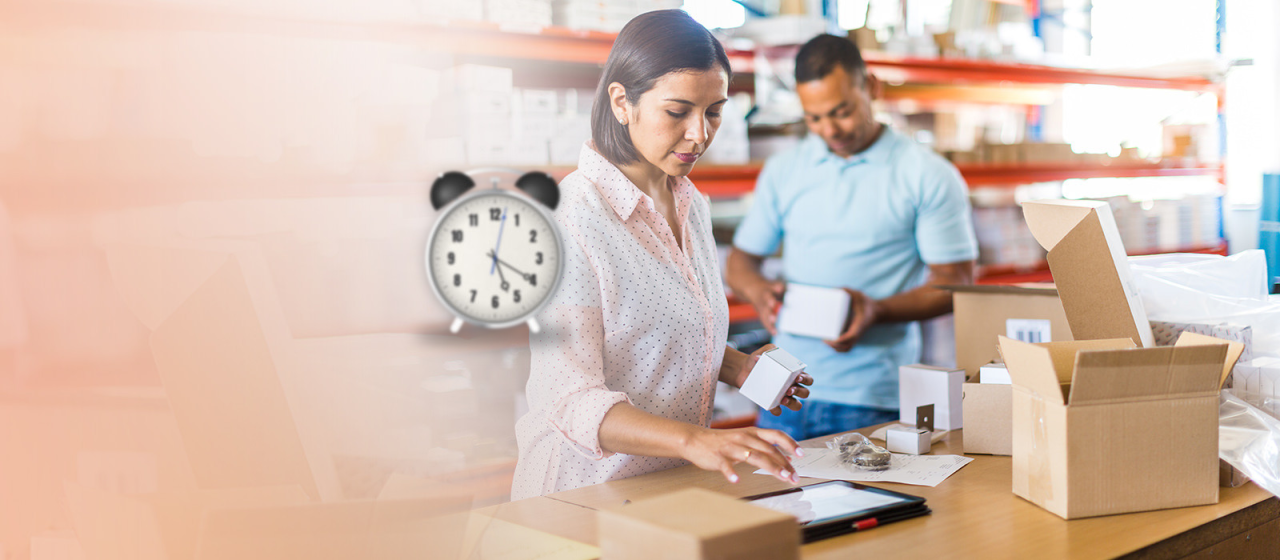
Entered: 5h20m02s
